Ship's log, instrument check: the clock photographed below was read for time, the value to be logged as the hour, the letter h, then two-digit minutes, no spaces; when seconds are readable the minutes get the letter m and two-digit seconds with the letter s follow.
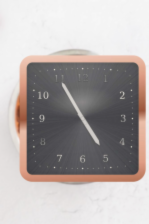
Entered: 4h55
